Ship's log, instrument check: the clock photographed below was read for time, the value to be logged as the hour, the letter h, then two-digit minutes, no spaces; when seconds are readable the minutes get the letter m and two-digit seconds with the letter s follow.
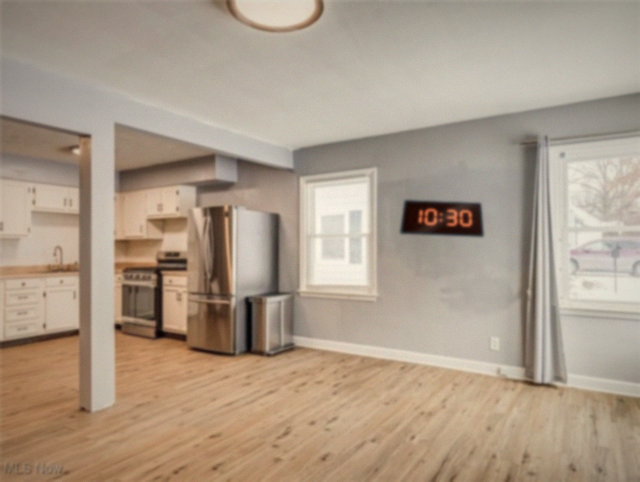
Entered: 10h30
